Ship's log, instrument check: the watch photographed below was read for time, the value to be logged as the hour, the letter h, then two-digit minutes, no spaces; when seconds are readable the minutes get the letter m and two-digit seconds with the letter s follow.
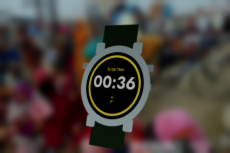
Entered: 0h36
